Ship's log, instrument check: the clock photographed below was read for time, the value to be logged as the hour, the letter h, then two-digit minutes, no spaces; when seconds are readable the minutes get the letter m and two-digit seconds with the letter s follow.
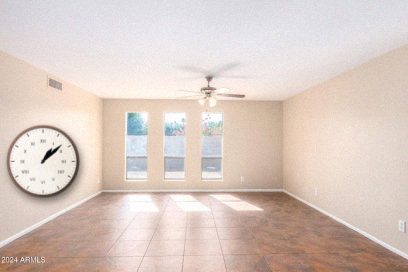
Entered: 1h08
